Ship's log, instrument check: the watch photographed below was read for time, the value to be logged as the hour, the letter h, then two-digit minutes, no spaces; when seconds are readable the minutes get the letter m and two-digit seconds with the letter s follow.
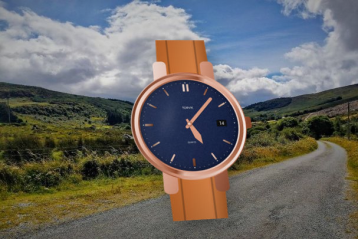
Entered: 5h07
